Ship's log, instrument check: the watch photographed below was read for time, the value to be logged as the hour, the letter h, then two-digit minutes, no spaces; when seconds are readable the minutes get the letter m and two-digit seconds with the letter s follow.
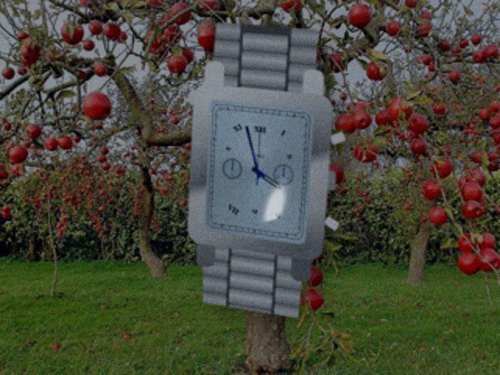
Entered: 3h57
